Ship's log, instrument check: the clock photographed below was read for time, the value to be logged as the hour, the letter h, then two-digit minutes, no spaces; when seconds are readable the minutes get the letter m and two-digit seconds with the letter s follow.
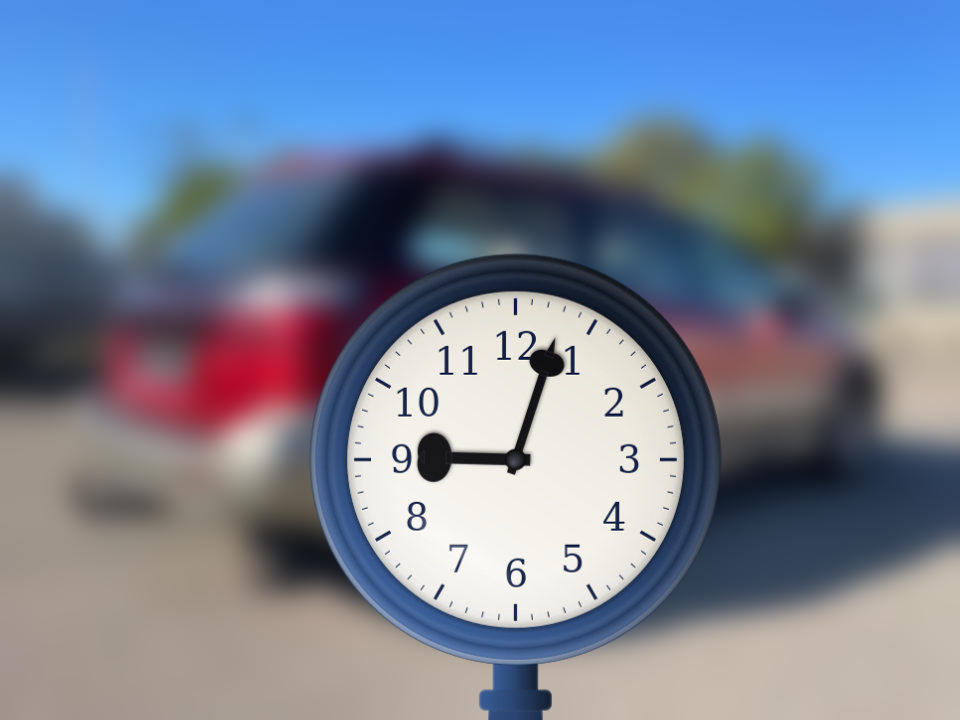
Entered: 9h03
